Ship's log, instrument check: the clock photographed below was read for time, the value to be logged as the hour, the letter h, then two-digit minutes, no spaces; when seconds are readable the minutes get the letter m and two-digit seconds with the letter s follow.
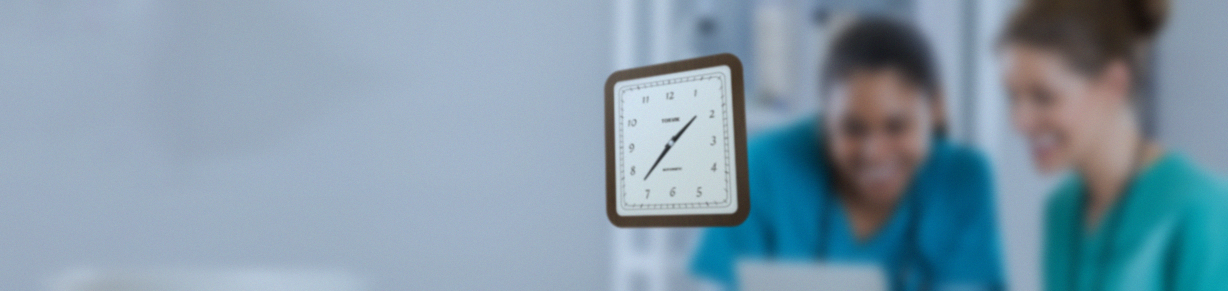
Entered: 1h37
